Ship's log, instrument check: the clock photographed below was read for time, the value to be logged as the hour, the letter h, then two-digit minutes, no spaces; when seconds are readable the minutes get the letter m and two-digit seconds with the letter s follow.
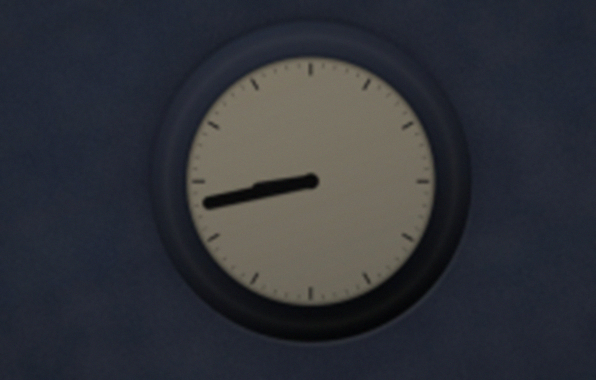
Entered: 8h43
